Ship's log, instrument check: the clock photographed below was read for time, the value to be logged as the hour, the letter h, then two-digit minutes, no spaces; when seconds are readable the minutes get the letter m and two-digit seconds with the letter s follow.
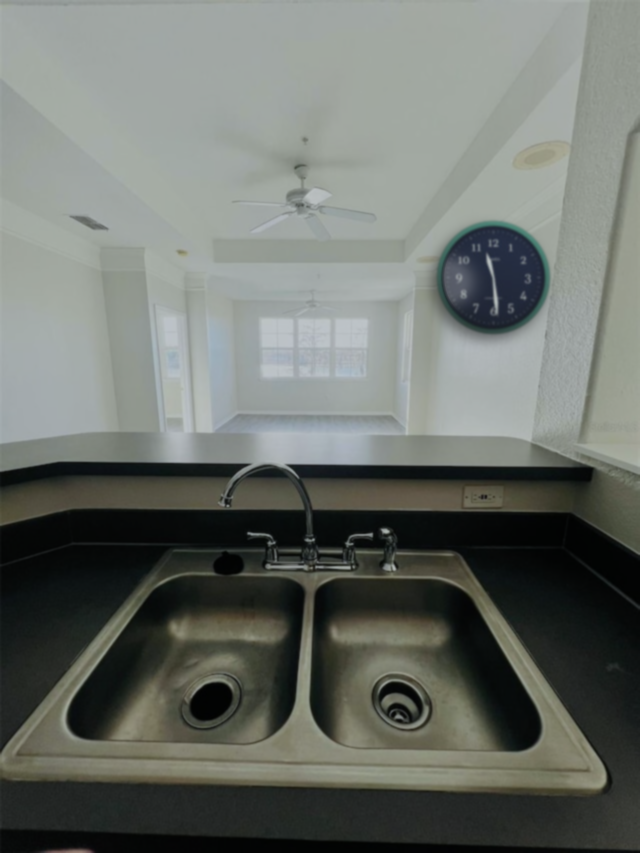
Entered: 11h29
